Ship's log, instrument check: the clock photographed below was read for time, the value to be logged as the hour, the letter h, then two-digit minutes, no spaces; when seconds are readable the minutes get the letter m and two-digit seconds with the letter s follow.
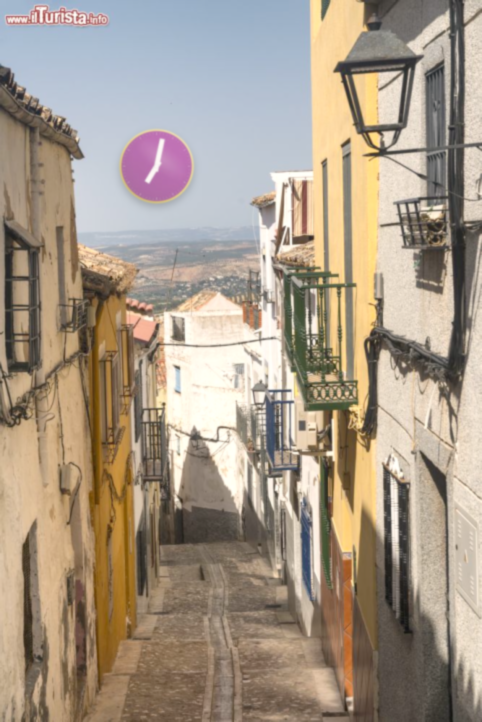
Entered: 7h02
